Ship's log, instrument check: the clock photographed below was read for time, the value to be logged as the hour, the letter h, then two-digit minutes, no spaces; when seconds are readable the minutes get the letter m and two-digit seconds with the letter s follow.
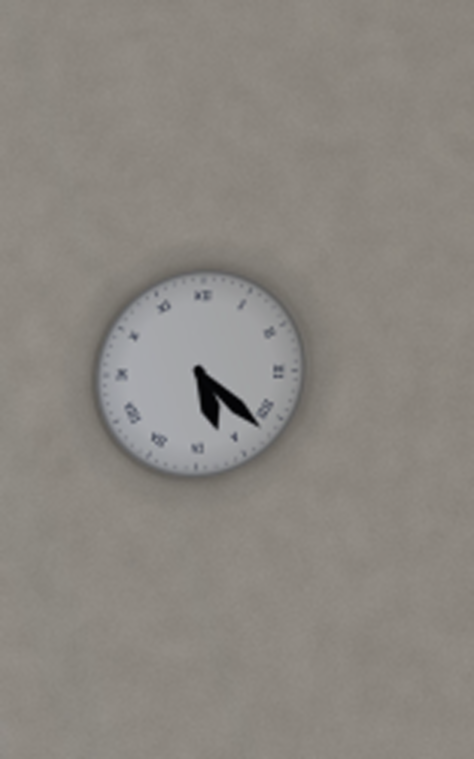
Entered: 5h22
